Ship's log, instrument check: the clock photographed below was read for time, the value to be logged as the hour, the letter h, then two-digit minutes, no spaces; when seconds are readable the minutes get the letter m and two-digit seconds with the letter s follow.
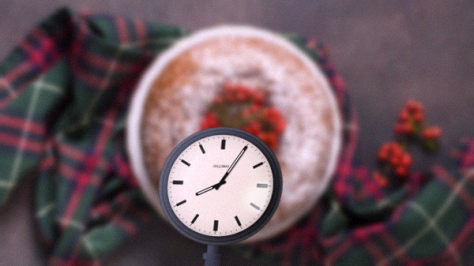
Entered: 8h05
